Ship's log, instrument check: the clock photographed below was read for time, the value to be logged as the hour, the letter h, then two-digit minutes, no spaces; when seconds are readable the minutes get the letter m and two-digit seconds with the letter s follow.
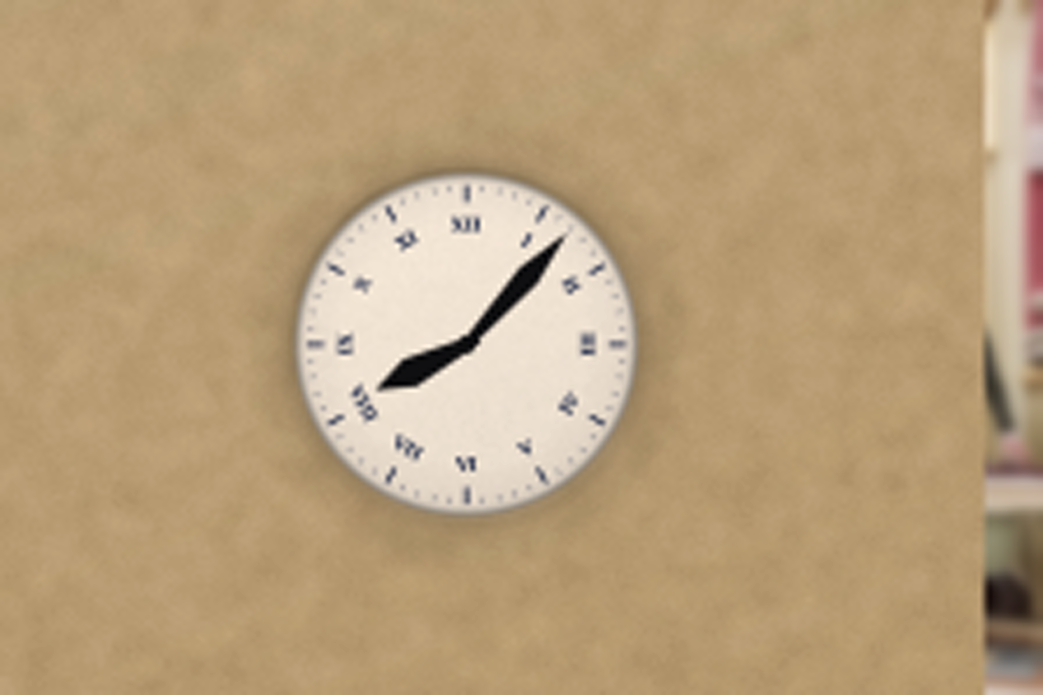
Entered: 8h07
